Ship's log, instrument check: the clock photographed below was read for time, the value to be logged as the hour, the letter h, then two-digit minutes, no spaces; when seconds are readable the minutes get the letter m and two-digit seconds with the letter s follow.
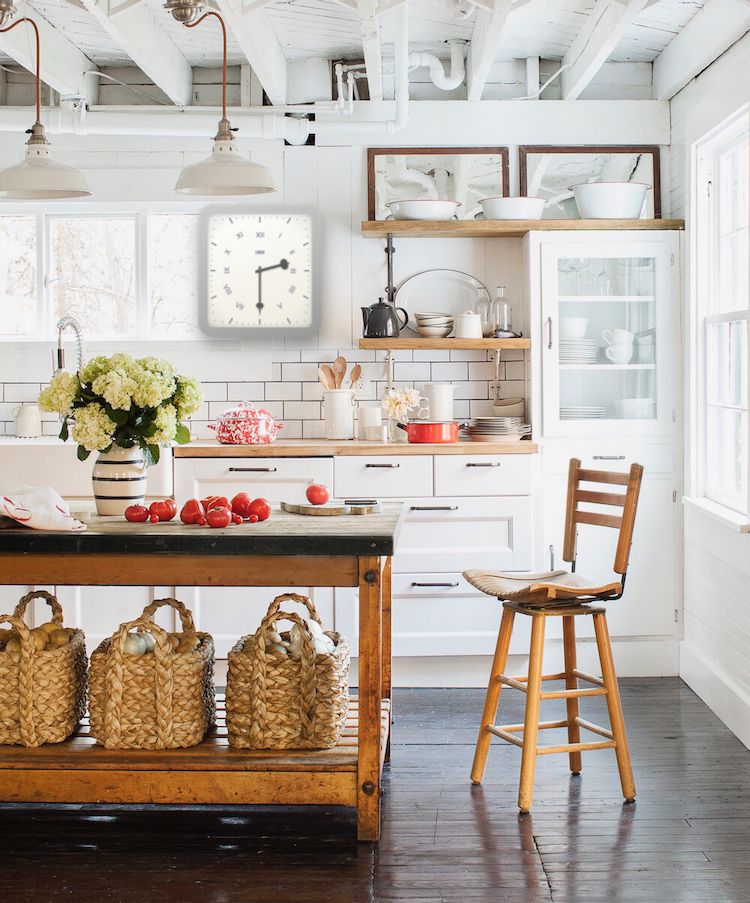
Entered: 2h30
